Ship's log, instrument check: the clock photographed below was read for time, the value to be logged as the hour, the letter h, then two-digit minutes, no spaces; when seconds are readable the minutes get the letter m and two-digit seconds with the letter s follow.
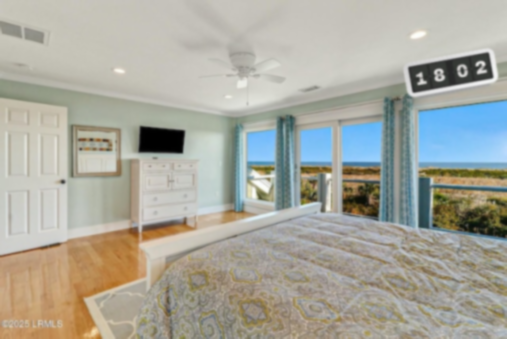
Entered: 18h02
